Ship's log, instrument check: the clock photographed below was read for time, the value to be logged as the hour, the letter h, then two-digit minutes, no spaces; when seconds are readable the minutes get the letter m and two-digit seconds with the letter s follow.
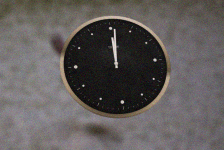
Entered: 12h01
